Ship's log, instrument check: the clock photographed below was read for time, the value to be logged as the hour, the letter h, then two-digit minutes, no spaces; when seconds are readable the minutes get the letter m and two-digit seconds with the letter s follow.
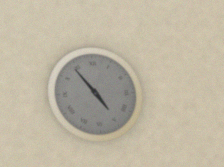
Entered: 4h54
